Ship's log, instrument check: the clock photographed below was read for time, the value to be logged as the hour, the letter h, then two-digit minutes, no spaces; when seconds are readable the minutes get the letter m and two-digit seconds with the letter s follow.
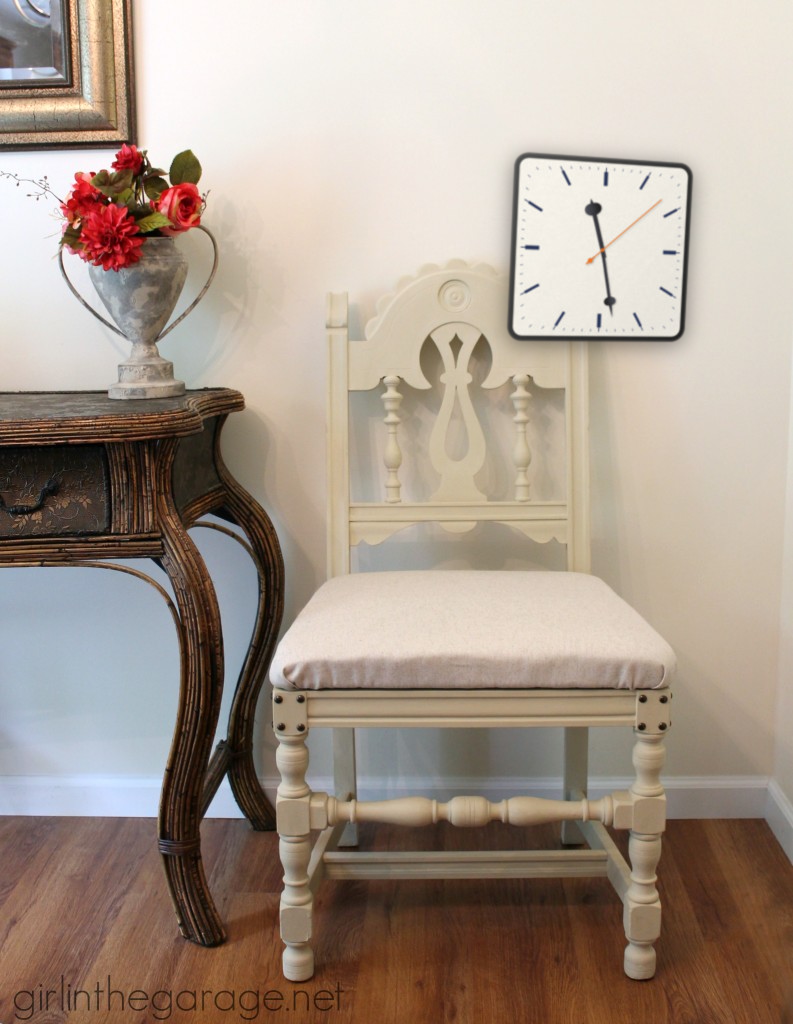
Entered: 11h28m08s
